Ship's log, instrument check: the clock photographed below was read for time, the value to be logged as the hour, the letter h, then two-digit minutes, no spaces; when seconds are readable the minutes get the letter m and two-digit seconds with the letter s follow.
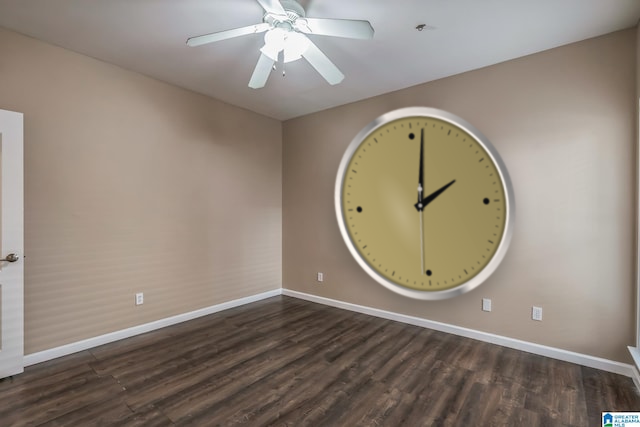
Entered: 2h01m31s
